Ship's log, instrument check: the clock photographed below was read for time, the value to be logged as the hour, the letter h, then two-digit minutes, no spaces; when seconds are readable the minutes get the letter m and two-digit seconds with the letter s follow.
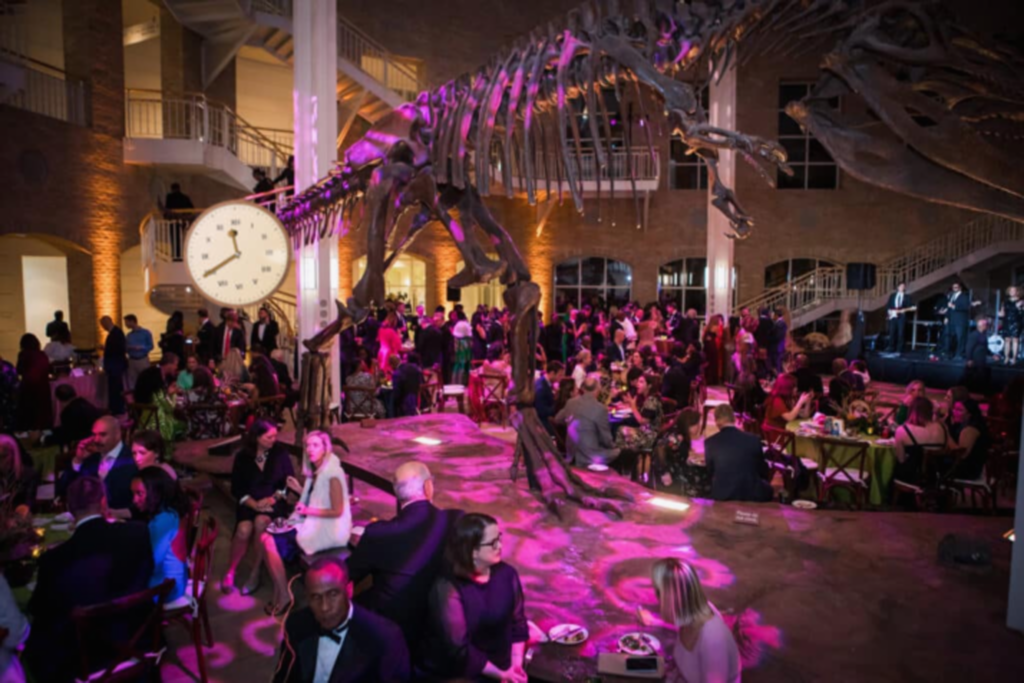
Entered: 11h40
